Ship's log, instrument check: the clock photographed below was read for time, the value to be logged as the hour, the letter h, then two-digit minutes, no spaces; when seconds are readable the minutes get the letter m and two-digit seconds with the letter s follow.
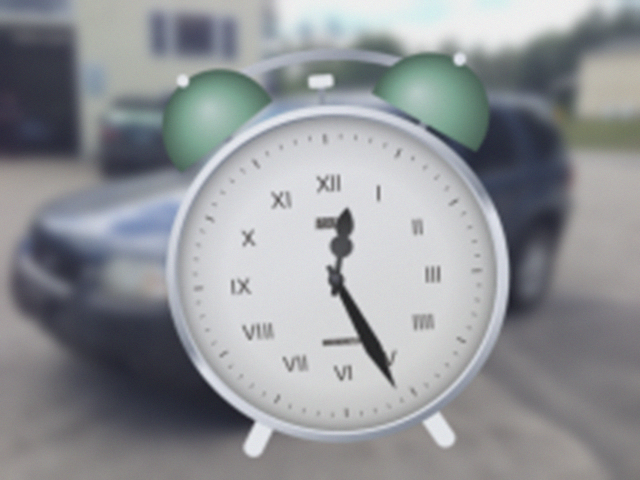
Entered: 12h26
